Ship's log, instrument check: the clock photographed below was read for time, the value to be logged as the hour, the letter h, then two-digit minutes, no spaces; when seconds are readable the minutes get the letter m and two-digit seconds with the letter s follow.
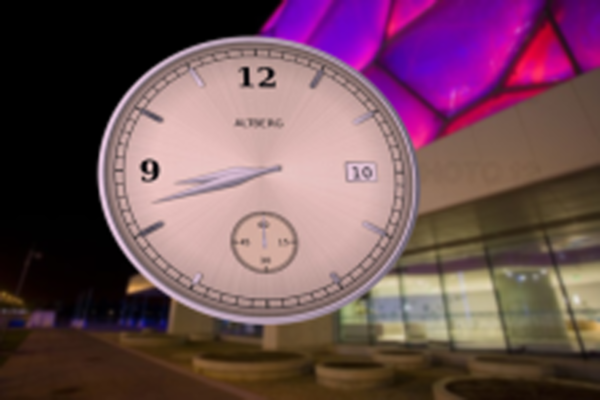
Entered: 8h42
